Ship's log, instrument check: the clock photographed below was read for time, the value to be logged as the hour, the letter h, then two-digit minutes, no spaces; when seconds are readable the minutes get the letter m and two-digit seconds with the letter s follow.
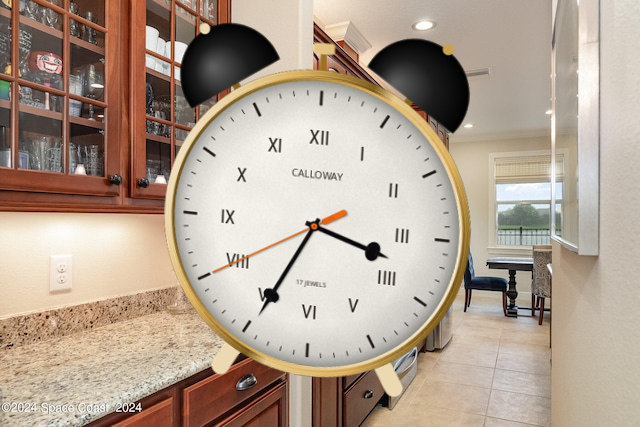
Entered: 3h34m40s
